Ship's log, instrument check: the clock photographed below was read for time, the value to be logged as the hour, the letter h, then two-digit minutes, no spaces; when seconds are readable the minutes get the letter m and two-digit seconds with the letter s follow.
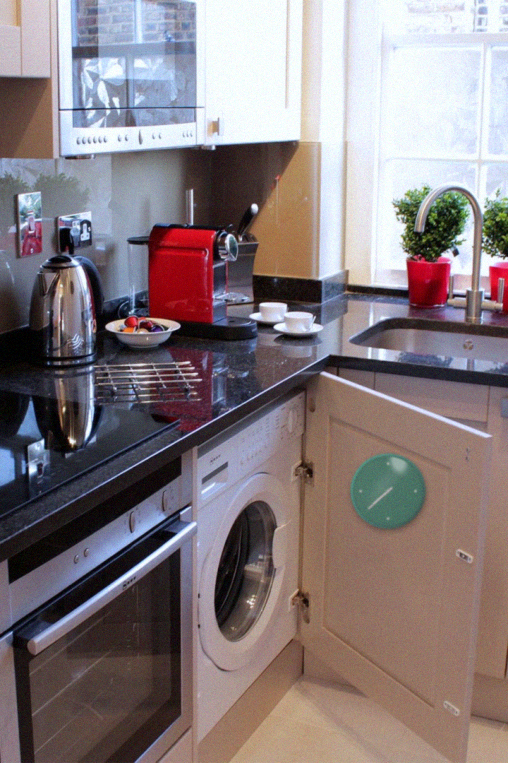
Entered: 7h38
